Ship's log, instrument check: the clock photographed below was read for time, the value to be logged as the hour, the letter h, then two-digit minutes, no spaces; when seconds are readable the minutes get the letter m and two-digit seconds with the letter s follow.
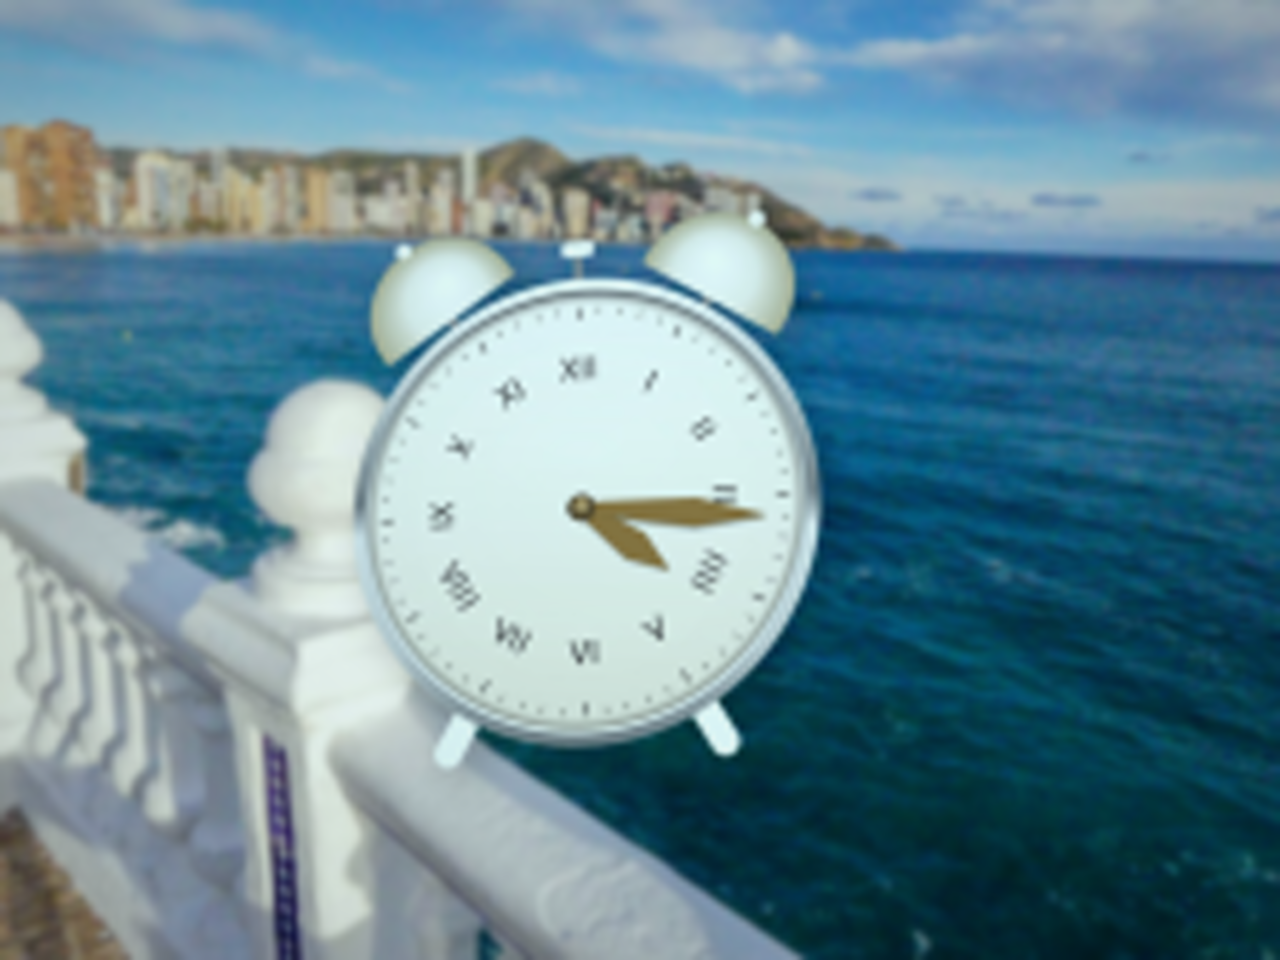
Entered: 4h16
